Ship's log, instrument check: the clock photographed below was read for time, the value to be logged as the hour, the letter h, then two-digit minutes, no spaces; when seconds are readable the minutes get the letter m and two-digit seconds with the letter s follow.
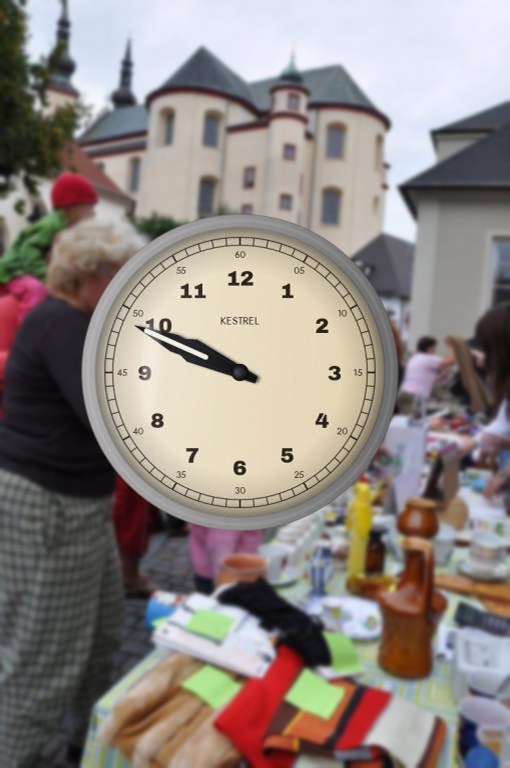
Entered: 9h49
